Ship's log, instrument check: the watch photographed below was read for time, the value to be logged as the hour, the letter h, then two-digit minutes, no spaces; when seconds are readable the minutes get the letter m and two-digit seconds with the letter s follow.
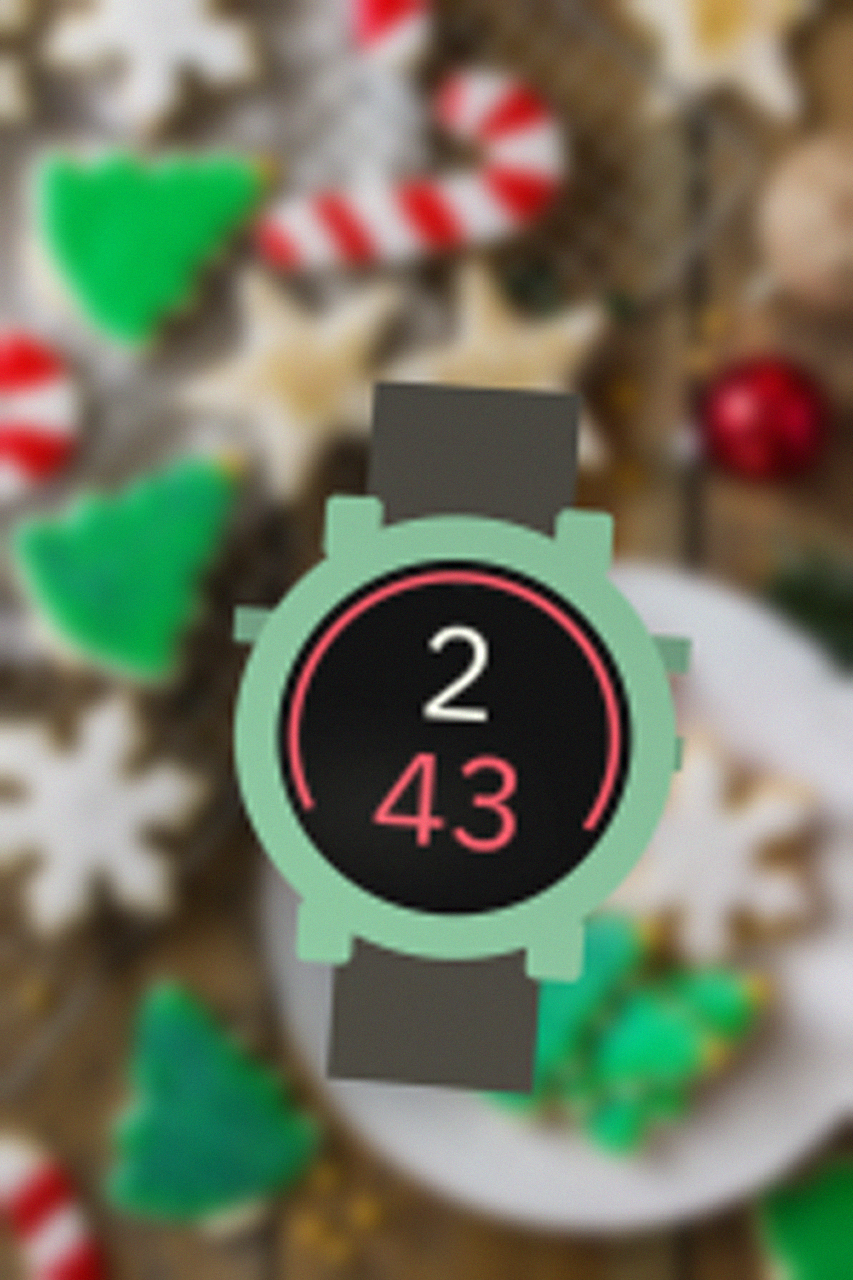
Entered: 2h43
